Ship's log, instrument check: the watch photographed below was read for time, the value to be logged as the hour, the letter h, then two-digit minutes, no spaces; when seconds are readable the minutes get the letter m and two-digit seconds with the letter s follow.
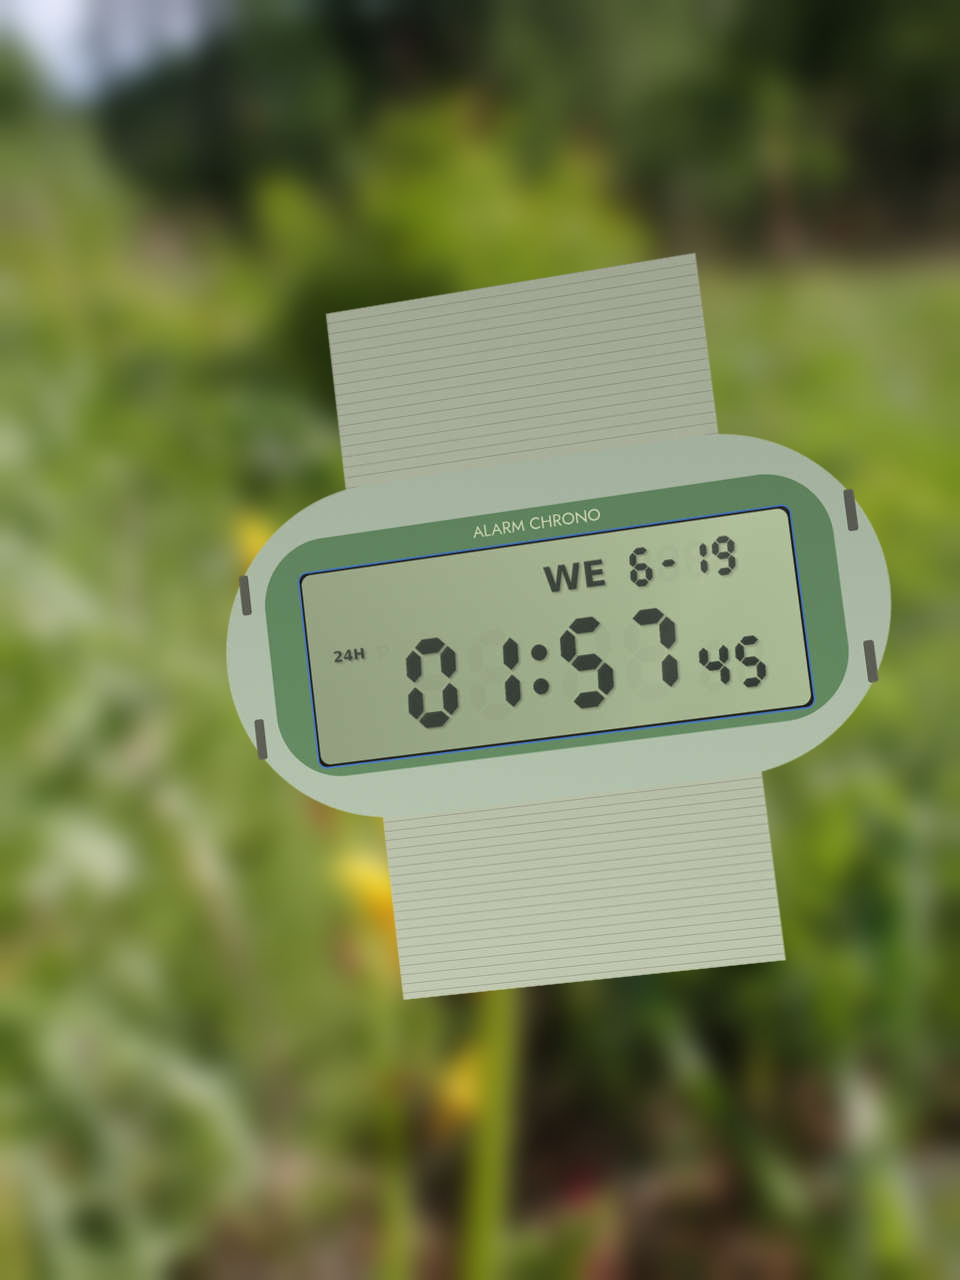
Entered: 1h57m45s
